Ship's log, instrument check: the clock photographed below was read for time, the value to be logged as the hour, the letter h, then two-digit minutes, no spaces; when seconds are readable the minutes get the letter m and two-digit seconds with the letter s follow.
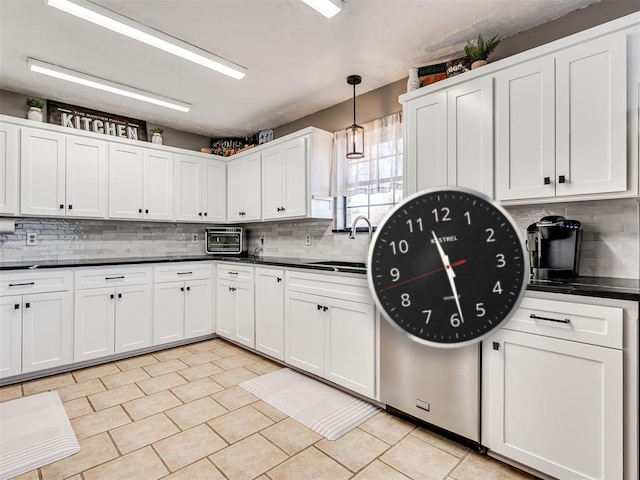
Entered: 11h28m43s
